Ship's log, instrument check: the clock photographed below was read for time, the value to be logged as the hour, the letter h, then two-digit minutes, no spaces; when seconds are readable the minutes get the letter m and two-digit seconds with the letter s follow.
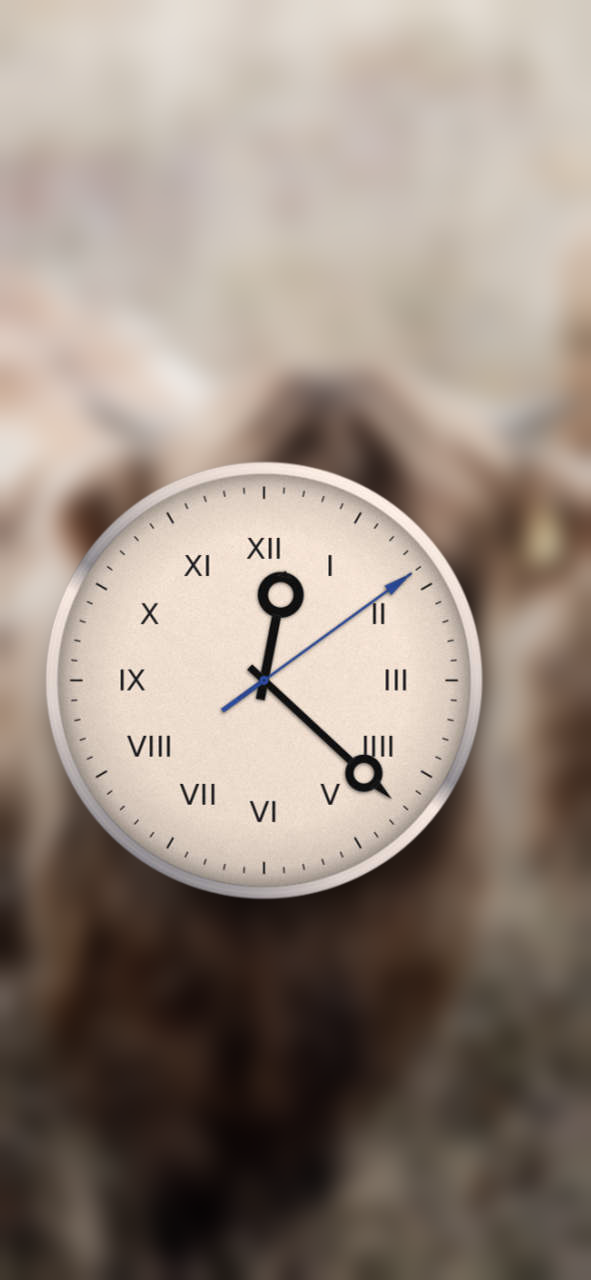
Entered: 12h22m09s
